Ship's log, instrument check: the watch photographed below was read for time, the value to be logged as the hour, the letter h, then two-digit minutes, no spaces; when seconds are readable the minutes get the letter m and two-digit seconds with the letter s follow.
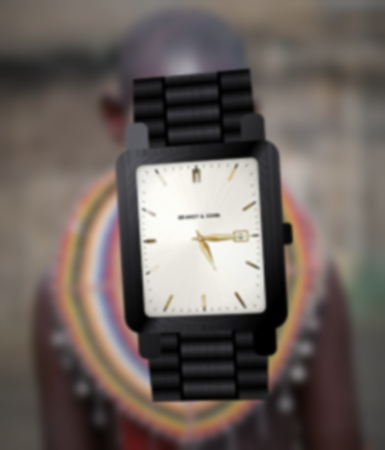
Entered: 5h15
